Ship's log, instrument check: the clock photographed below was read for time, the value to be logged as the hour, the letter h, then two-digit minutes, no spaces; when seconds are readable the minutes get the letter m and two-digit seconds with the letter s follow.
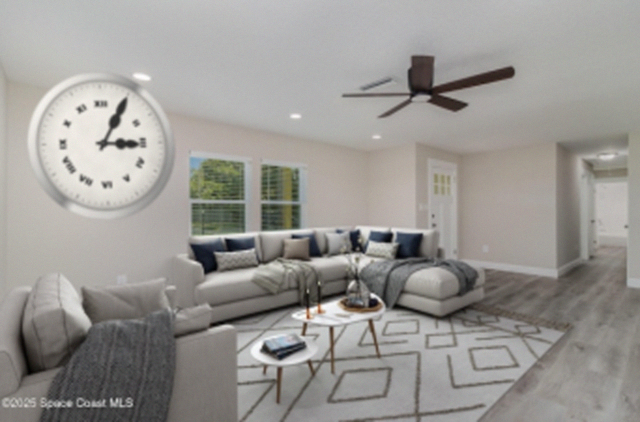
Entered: 3h05
